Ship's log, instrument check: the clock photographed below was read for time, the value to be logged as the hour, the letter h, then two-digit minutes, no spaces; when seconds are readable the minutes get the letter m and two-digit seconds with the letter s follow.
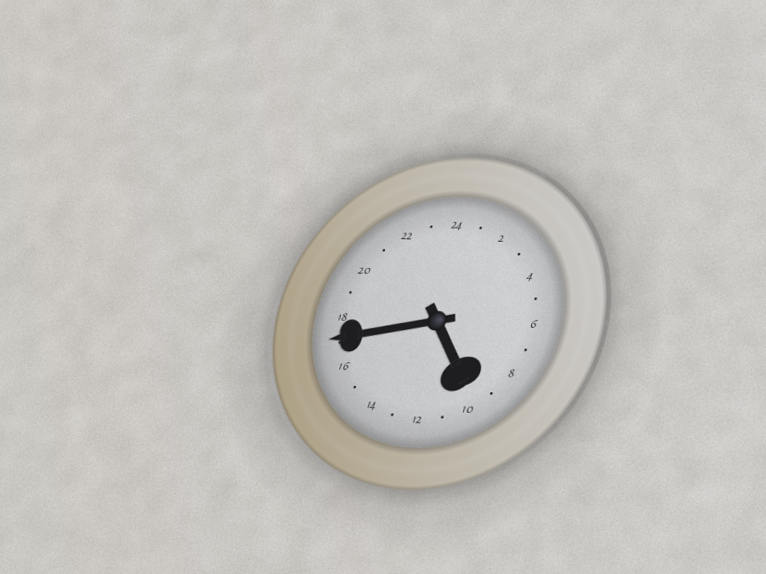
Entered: 9h43
